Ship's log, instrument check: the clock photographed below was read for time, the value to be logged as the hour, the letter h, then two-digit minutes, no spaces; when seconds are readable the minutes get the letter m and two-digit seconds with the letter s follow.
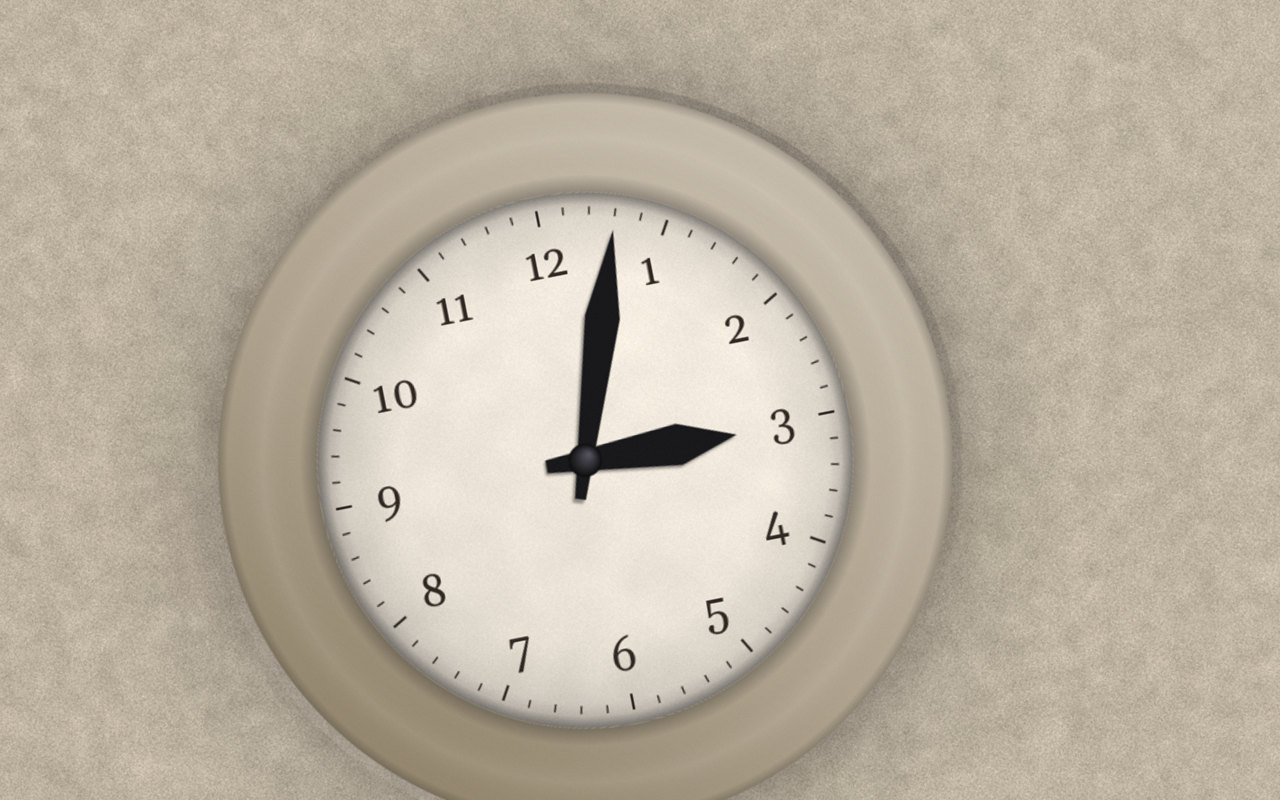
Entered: 3h03
